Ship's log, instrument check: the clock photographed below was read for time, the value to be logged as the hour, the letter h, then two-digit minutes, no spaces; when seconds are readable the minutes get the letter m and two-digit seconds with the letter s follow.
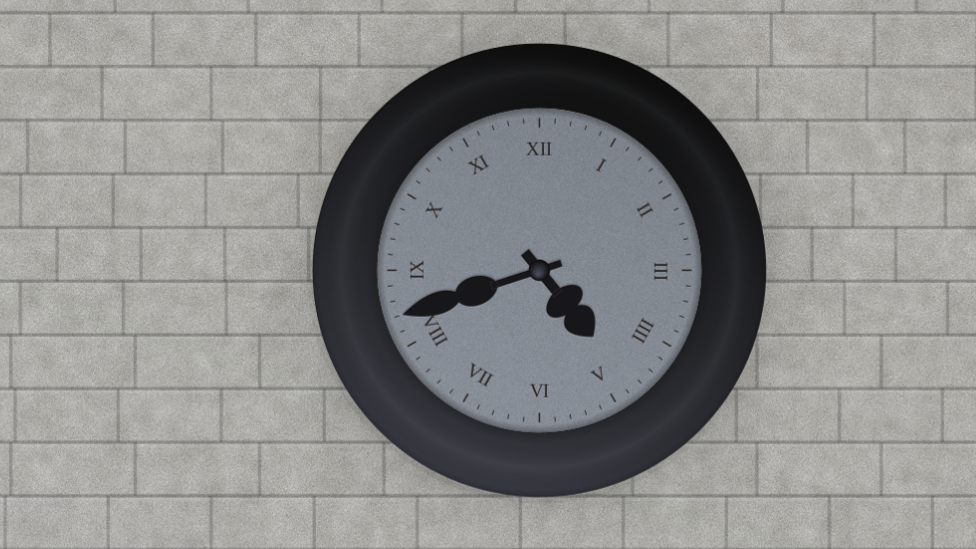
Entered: 4h42
